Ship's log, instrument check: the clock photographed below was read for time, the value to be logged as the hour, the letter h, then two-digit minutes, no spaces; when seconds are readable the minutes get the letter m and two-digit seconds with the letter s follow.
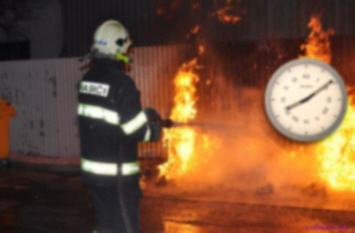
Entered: 8h09
